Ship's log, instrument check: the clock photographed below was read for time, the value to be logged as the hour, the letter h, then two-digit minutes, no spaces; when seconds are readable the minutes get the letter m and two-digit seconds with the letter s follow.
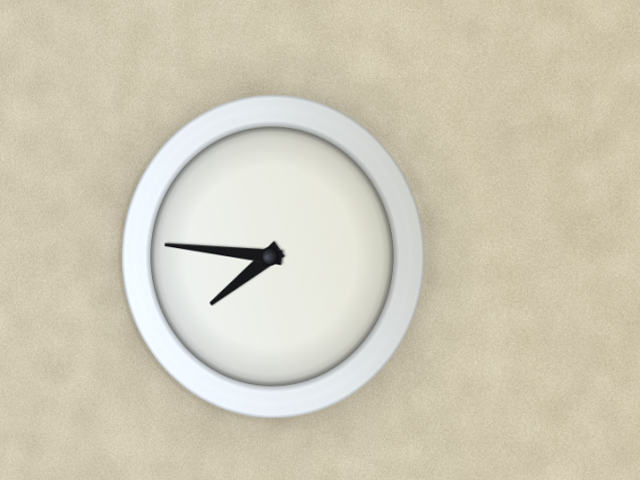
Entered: 7h46
